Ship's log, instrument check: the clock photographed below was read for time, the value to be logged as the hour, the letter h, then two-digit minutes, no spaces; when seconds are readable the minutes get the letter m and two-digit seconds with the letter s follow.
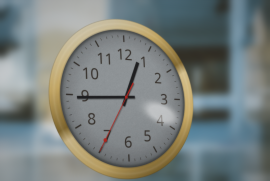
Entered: 12h44m35s
